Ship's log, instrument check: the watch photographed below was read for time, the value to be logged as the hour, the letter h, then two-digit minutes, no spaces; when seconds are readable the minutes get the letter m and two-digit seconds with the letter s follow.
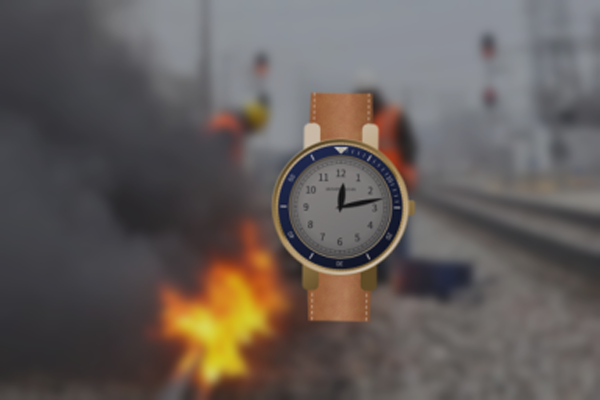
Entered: 12h13
